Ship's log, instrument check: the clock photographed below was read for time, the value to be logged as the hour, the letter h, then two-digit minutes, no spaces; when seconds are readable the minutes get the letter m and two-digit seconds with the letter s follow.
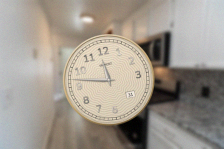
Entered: 11h47
